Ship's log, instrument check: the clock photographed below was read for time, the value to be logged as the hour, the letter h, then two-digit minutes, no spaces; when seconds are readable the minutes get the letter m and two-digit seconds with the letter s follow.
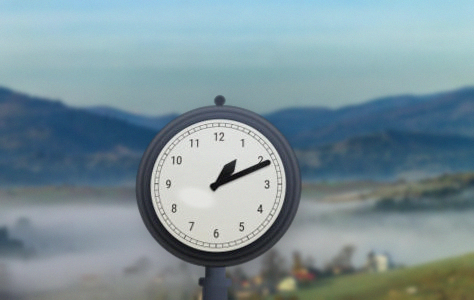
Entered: 1h11
